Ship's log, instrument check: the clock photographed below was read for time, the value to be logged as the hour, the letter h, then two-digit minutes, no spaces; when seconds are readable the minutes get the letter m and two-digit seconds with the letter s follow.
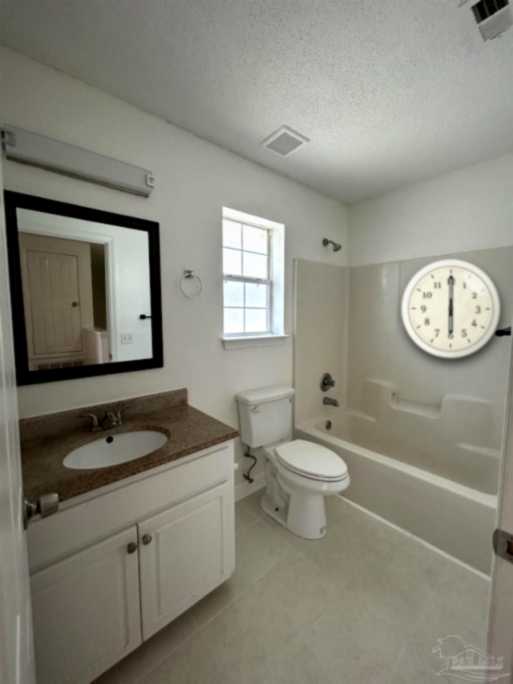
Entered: 6h00
